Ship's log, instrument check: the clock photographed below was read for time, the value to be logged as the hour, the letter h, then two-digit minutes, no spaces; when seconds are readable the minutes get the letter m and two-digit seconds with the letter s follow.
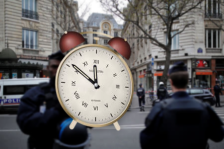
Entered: 11h51
